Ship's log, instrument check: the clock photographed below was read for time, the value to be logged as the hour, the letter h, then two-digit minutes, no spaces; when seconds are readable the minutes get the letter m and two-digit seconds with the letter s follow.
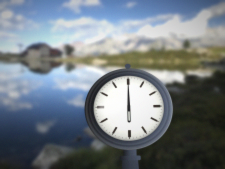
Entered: 6h00
